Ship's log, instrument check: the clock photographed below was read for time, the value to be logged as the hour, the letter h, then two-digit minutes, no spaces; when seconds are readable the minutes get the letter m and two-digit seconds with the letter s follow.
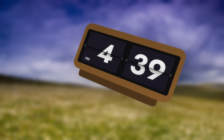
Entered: 4h39
